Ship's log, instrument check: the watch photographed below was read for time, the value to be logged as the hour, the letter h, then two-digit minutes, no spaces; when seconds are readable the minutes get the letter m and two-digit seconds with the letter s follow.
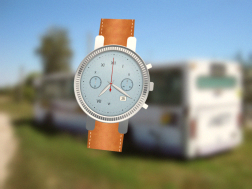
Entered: 7h20
